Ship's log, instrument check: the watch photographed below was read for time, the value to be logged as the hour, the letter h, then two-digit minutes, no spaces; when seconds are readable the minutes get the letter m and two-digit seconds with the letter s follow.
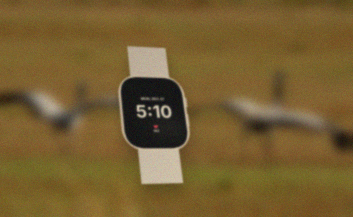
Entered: 5h10
